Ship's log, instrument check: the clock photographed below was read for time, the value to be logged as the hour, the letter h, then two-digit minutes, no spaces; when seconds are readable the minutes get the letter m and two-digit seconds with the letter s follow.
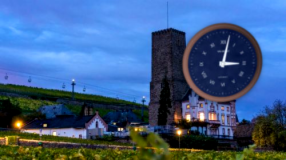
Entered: 3h02
